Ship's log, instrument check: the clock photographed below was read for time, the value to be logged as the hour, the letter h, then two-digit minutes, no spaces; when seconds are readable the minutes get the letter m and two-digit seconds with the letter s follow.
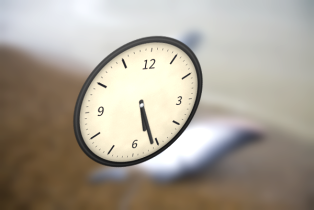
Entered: 5h26
